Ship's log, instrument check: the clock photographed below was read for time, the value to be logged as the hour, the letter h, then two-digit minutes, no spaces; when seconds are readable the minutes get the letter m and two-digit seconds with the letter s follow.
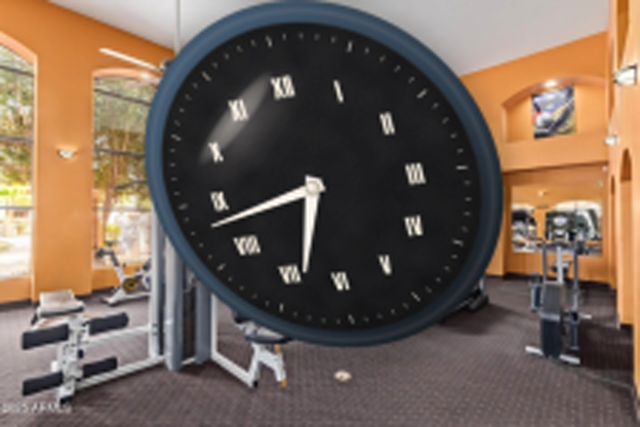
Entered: 6h43
